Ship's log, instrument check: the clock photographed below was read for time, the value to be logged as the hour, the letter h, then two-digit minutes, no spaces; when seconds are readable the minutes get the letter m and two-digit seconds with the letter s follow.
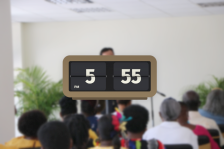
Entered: 5h55
